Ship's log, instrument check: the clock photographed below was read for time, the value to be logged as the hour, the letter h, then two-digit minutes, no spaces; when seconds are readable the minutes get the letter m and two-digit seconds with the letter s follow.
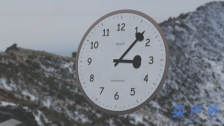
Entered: 3h07
